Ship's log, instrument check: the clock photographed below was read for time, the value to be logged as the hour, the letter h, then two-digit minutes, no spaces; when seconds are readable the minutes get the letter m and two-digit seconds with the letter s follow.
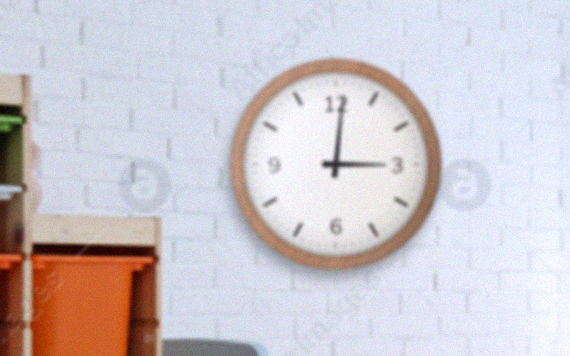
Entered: 3h01
